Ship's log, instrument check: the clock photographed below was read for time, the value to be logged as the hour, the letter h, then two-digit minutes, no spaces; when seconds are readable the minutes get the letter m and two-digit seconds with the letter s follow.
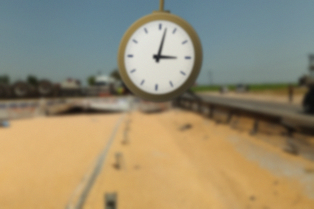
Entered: 3h02
